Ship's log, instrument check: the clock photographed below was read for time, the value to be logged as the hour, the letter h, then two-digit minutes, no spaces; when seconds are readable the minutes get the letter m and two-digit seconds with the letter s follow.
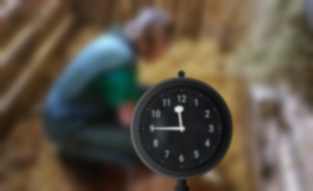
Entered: 11h45
